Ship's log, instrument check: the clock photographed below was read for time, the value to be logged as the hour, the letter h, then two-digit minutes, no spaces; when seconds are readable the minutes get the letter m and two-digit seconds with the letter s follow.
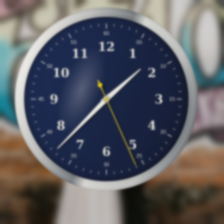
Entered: 1h37m26s
